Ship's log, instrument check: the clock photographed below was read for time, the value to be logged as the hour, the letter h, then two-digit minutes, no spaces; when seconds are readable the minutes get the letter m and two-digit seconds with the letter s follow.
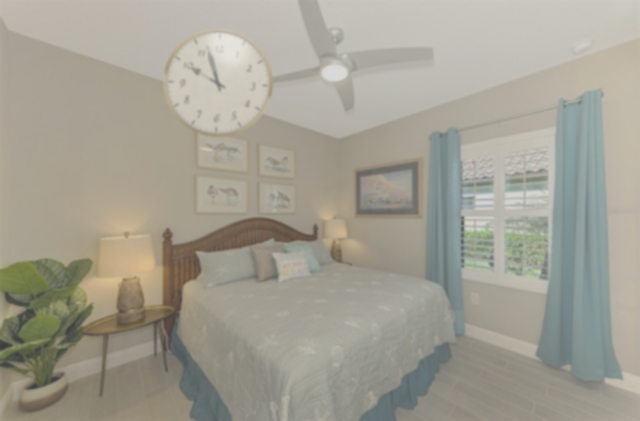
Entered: 9h57
